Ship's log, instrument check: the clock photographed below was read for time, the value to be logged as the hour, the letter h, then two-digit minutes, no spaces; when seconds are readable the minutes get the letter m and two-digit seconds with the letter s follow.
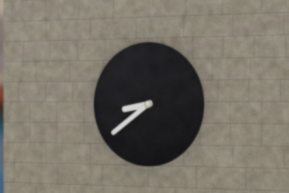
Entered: 8h39
